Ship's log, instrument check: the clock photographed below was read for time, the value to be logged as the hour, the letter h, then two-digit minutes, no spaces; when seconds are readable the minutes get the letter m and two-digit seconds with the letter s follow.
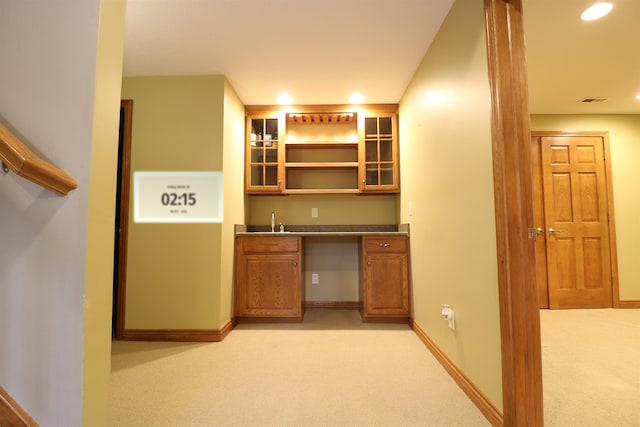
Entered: 2h15
